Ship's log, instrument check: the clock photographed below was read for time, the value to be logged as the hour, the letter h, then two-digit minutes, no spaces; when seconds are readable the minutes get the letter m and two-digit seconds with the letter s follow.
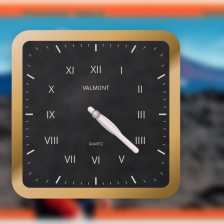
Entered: 4h22
